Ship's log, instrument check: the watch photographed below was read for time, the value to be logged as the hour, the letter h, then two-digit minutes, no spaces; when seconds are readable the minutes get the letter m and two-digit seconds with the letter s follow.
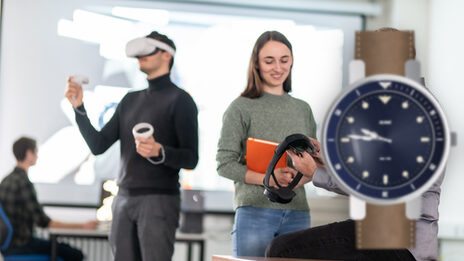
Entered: 9h46
